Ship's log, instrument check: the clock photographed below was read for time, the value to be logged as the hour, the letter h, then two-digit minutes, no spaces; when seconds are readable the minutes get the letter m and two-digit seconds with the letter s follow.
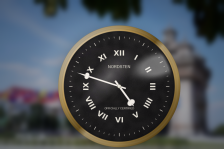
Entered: 4h48
